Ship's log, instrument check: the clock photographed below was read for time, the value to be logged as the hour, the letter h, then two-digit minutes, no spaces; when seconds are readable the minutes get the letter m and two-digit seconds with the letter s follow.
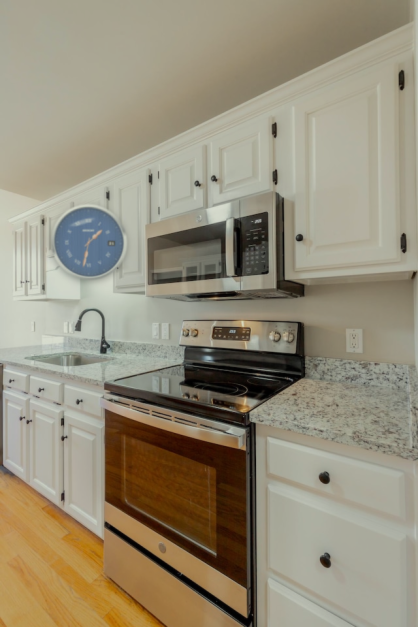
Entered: 1h32
